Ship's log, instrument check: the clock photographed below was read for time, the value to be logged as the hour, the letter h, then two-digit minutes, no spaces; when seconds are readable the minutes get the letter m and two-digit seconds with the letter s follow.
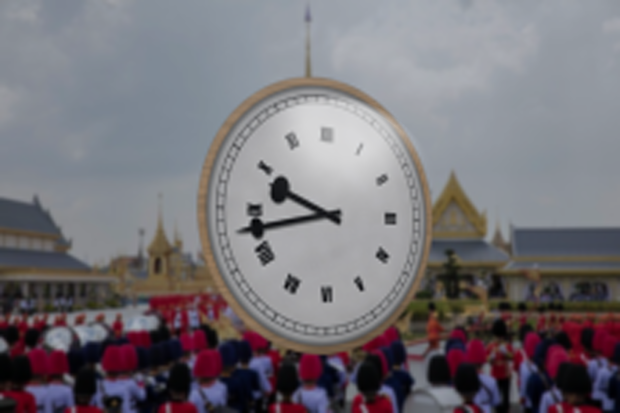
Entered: 9h43
